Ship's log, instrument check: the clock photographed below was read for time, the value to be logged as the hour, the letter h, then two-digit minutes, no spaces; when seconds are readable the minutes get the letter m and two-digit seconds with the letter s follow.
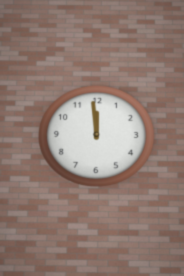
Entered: 11h59
